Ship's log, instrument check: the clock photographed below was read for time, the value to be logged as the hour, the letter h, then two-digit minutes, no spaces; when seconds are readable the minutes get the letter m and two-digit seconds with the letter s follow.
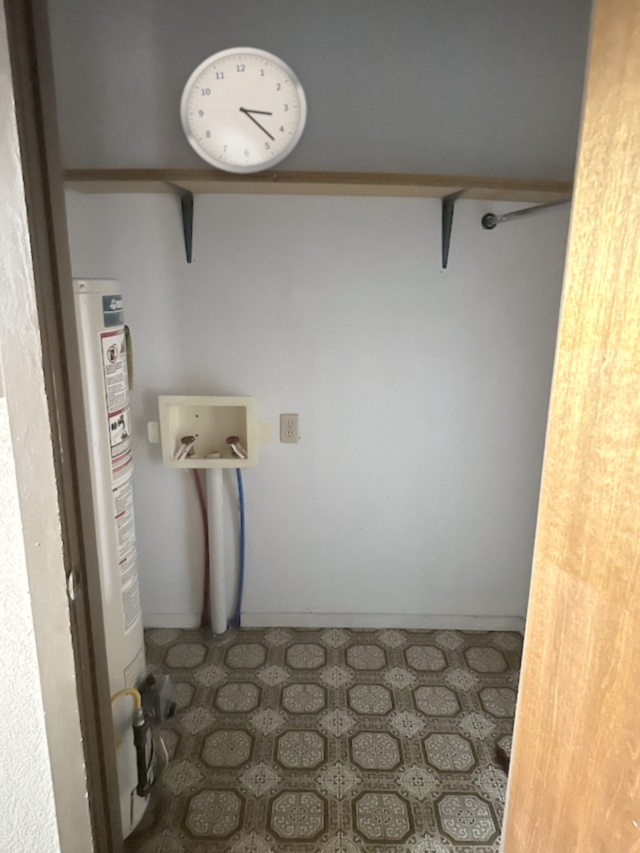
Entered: 3h23
